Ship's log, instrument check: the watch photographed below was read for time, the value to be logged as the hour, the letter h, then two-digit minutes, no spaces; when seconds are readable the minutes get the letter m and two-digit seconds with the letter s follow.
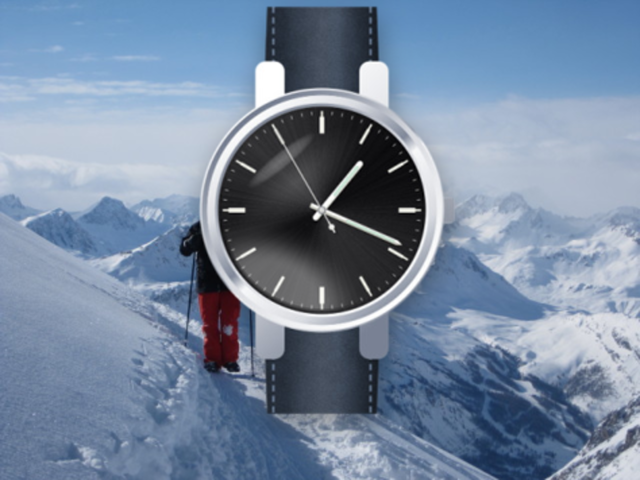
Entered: 1h18m55s
